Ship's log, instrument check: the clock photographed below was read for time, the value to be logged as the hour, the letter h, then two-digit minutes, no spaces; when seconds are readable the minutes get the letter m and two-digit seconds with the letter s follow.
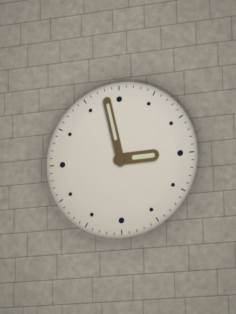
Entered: 2h58
